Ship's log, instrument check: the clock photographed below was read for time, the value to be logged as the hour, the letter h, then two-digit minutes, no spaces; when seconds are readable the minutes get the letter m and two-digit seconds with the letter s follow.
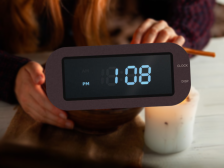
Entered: 1h08
